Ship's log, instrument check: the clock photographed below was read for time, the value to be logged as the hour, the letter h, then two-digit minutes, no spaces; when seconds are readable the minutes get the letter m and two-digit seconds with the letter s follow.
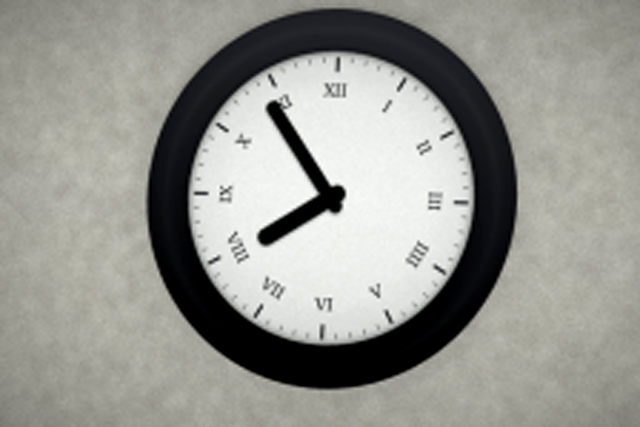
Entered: 7h54
